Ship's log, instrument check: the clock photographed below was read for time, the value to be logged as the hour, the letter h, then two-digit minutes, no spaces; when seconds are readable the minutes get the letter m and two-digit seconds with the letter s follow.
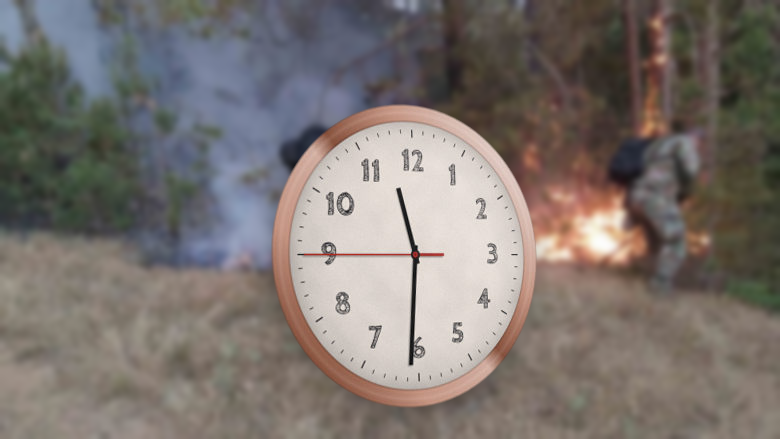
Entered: 11h30m45s
